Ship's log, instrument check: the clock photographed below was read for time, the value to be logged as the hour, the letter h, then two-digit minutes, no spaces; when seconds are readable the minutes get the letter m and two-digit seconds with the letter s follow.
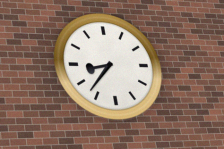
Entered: 8h37
